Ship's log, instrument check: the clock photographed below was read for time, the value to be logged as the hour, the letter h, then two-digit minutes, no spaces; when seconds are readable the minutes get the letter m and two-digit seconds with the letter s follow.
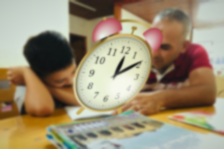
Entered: 12h09
